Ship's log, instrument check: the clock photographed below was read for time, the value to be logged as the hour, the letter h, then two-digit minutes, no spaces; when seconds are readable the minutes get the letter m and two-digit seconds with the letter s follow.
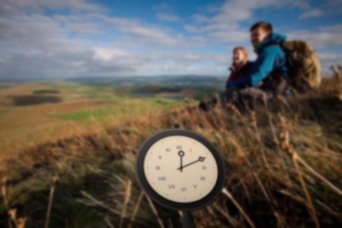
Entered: 12h11
